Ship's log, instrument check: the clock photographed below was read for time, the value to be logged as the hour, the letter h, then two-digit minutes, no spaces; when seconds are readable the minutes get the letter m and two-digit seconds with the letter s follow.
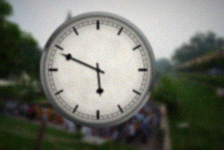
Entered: 5h49
